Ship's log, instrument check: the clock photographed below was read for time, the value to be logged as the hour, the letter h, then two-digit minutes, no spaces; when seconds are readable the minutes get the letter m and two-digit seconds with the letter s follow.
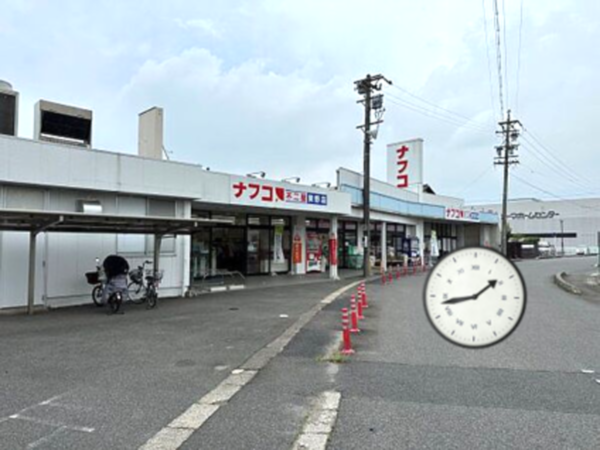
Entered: 1h43
